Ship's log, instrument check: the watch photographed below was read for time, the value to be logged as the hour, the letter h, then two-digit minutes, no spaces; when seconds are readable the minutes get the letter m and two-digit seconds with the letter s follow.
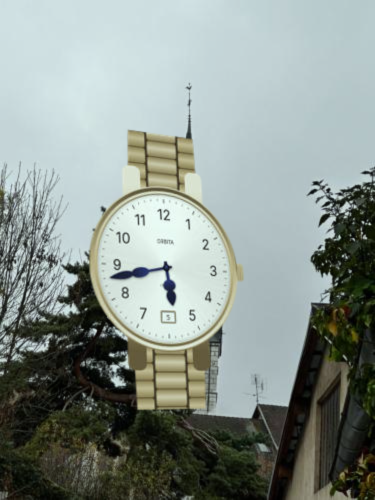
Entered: 5h43
